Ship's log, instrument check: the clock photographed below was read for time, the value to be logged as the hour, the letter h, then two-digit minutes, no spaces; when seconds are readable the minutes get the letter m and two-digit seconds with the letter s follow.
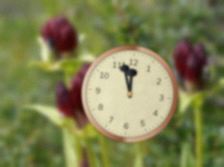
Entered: 11h57
